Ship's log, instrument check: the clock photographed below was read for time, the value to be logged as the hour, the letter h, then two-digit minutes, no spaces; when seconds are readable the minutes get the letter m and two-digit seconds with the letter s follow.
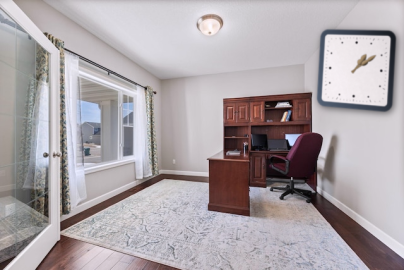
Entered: 1h09
